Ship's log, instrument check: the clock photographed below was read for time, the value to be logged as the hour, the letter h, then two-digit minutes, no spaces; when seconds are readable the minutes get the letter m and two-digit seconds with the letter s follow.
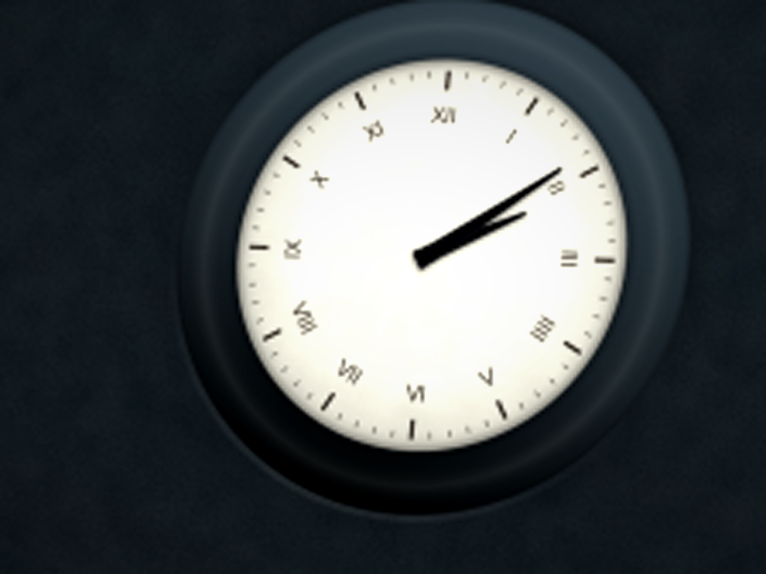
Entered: 2h09
